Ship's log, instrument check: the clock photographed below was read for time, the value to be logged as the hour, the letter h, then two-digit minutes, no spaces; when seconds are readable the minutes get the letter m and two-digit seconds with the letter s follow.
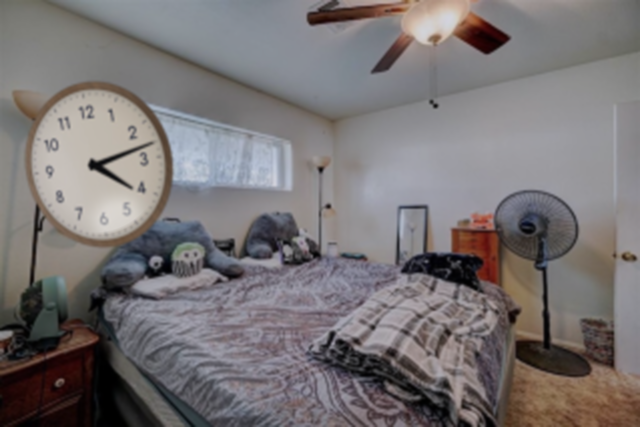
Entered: 4h13
